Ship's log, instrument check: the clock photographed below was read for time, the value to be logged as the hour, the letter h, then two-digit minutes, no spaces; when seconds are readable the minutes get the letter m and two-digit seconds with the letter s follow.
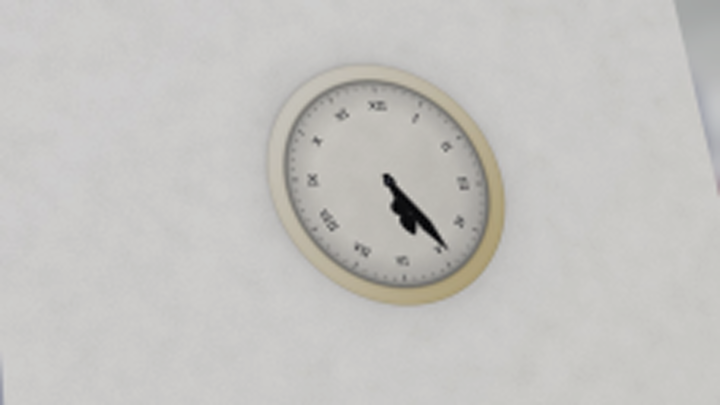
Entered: 5h24
